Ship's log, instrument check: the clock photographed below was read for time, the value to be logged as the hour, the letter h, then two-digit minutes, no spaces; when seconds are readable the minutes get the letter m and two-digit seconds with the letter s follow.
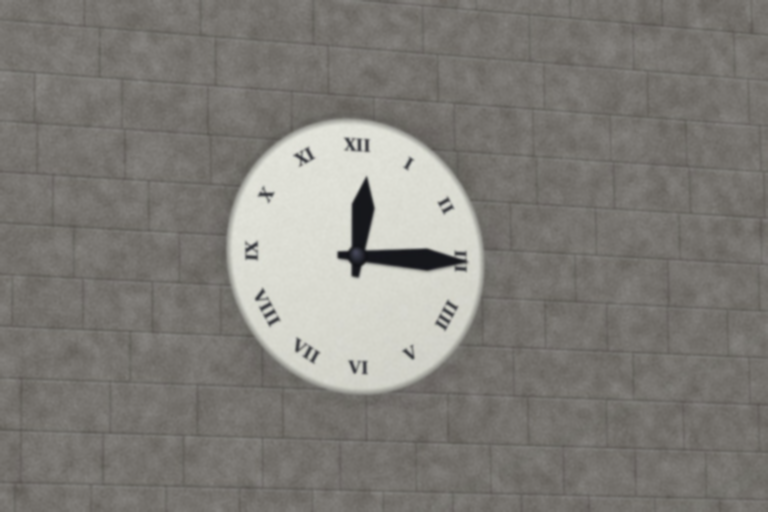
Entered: 12h15
